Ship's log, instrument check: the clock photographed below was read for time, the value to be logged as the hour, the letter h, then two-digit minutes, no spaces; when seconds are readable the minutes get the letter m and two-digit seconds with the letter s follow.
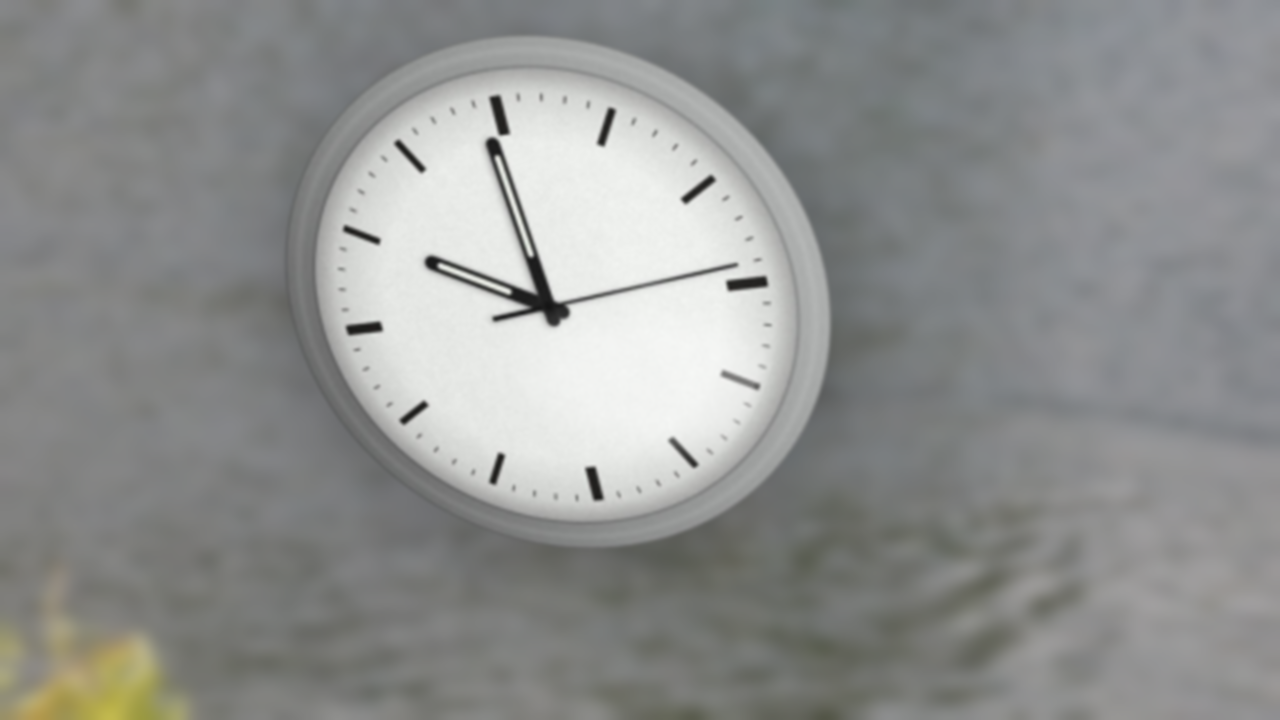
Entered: 9h59m14s
